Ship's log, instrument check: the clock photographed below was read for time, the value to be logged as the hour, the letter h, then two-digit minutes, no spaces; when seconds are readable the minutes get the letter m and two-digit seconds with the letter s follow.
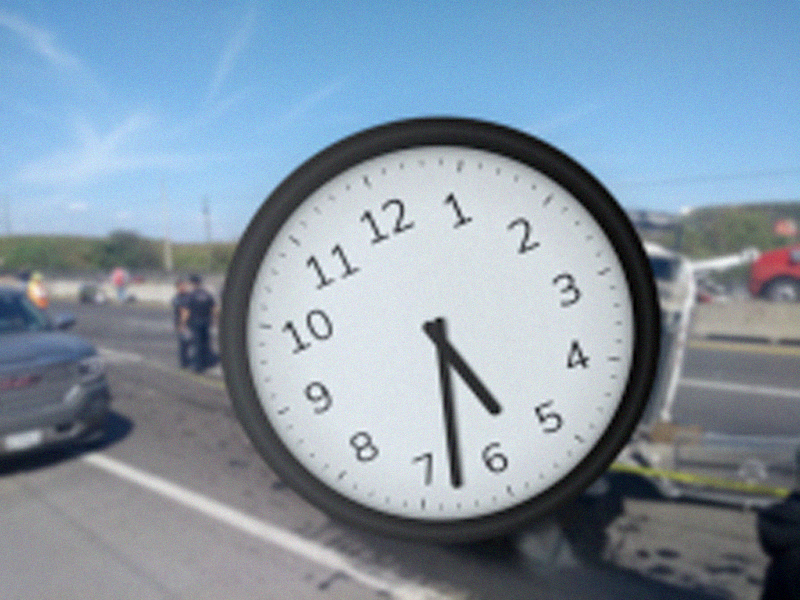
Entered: 5h33
